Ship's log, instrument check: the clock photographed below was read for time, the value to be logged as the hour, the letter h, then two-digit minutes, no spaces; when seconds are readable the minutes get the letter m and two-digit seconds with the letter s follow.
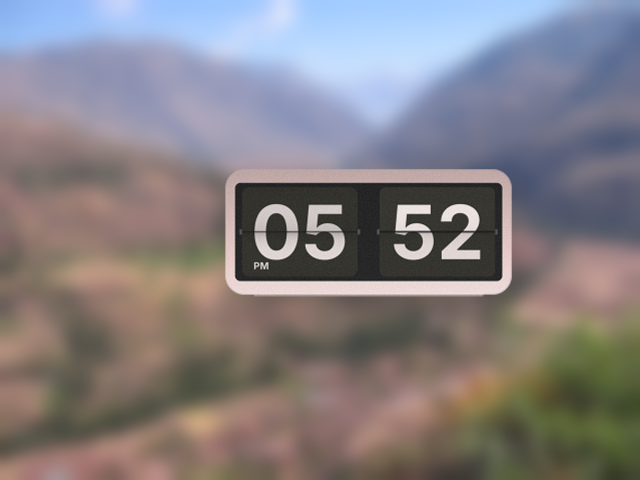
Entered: 5h52
